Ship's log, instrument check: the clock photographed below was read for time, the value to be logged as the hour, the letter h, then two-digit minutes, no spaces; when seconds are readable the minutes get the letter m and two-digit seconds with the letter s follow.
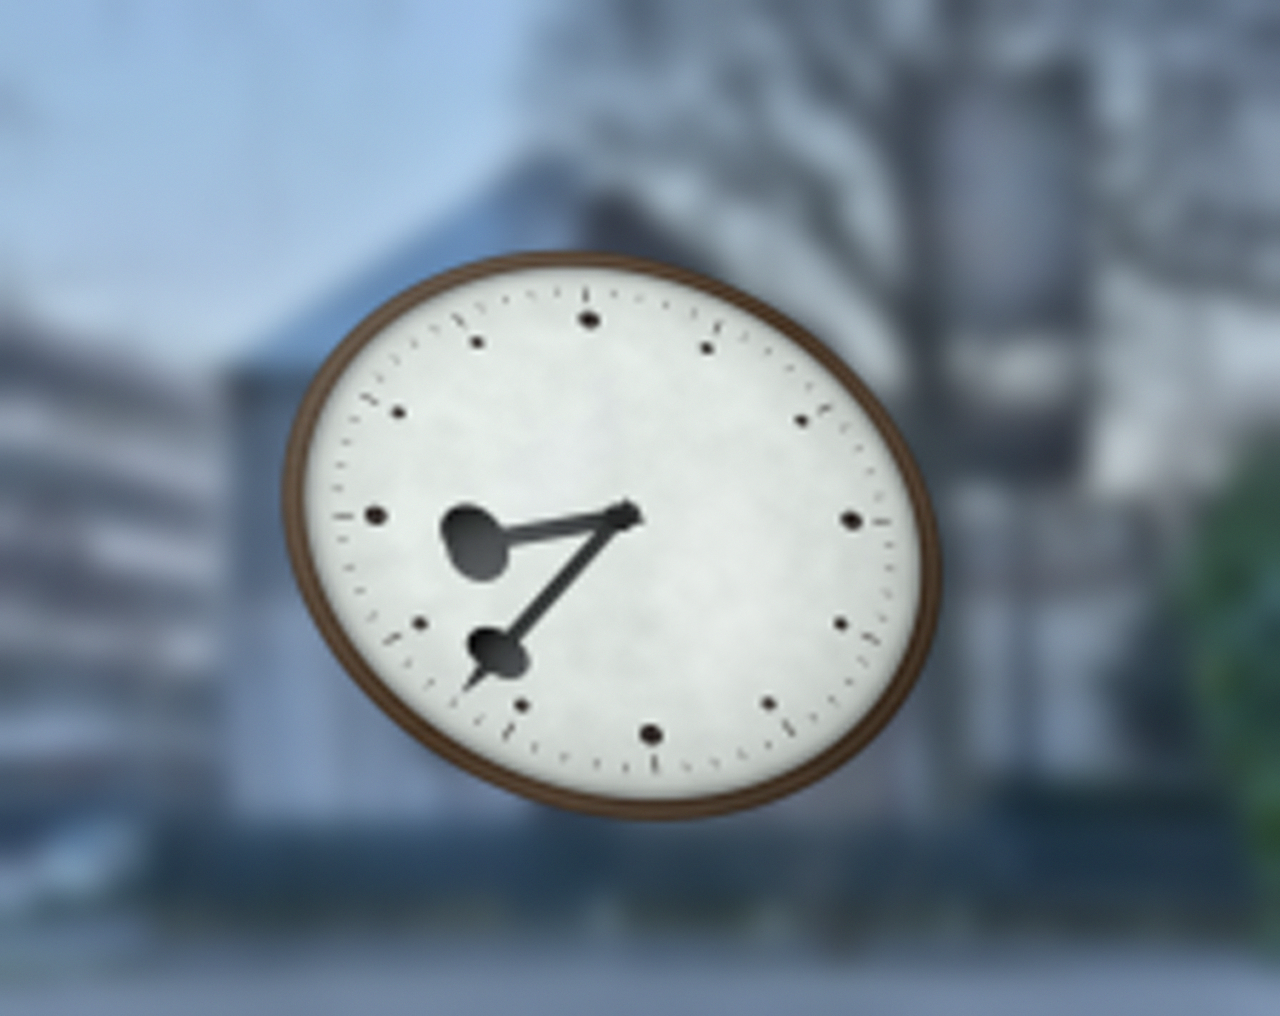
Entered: 8h37
